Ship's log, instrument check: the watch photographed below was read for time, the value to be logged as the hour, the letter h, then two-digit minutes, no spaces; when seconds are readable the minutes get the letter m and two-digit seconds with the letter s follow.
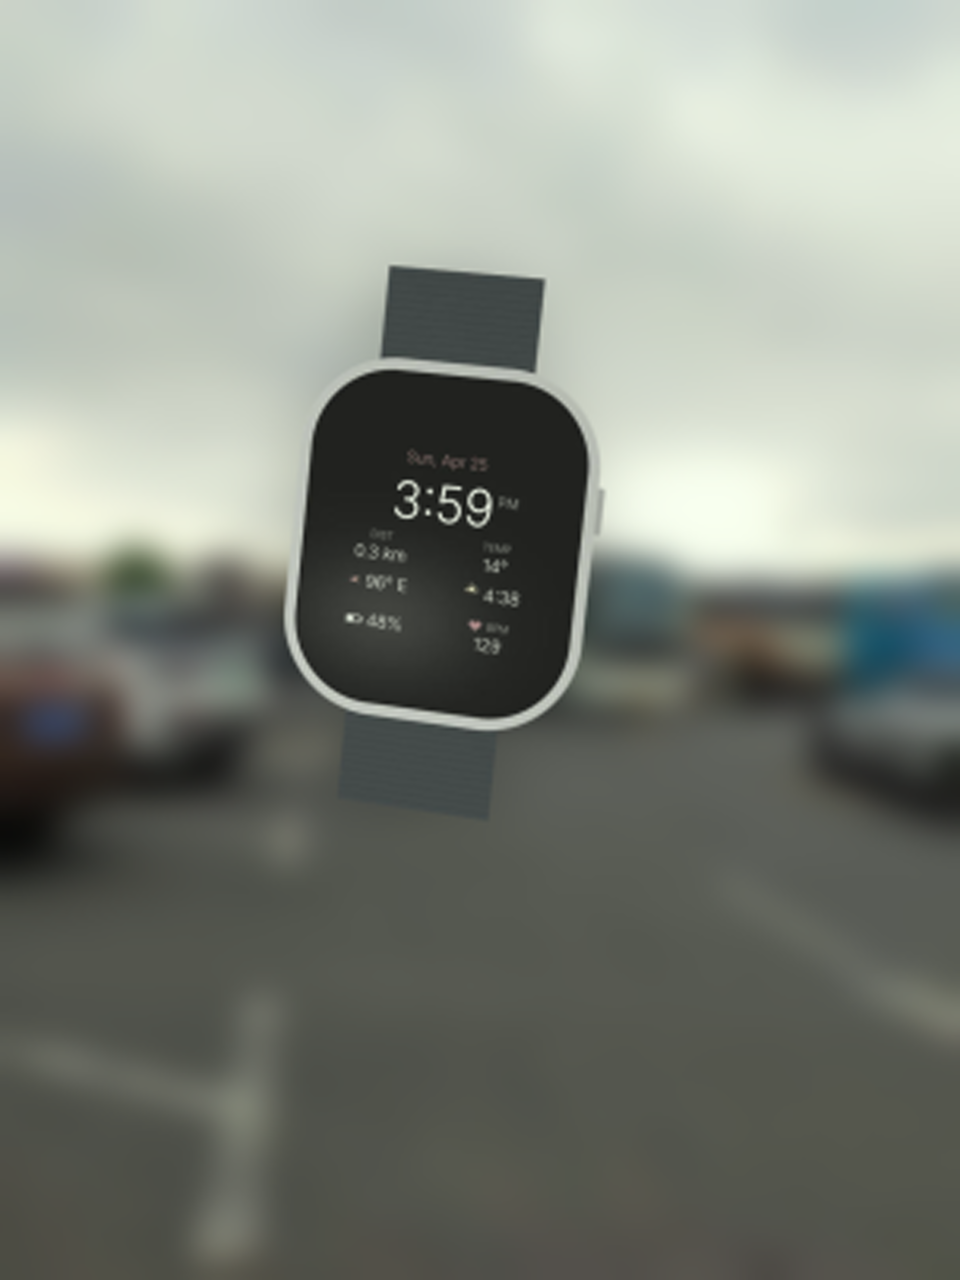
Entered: 3h59
